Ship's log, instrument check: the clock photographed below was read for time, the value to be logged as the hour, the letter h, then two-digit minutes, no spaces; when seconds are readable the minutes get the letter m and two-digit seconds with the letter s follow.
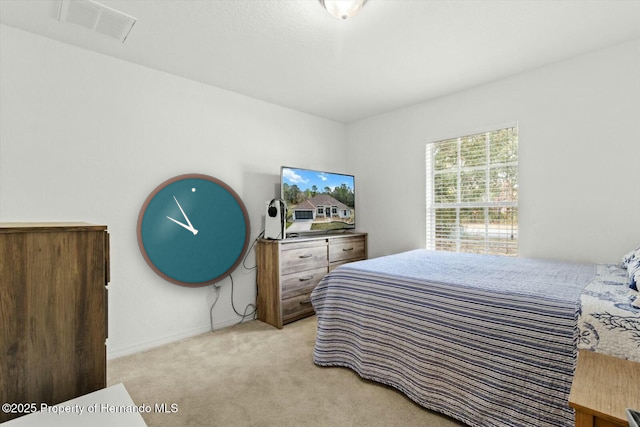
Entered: 9h55
